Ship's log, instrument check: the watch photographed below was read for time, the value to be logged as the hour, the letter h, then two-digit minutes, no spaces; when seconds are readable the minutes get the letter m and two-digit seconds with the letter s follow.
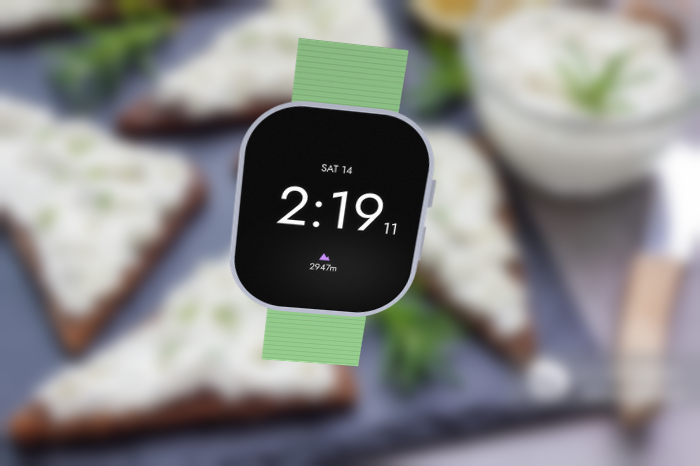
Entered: 2h19m11s
